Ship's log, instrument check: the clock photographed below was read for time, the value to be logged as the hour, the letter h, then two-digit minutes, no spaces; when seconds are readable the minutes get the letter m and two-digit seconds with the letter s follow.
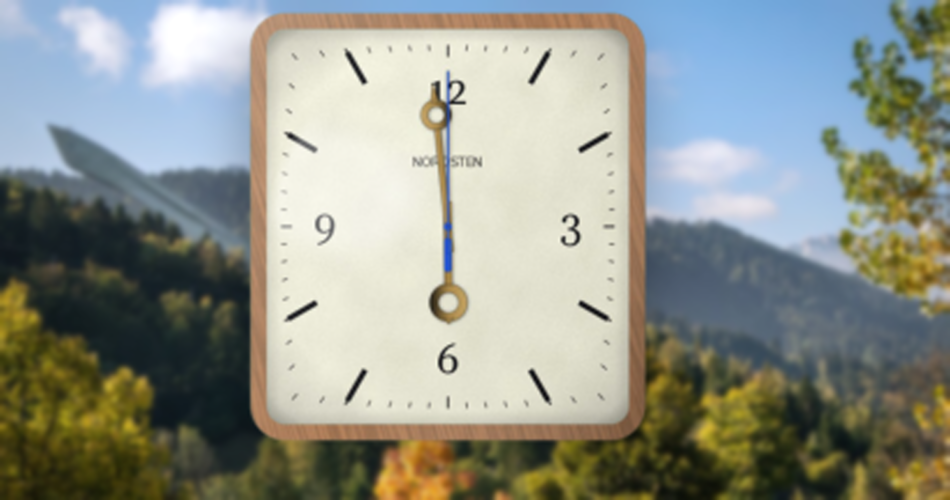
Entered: 5h59m00s
